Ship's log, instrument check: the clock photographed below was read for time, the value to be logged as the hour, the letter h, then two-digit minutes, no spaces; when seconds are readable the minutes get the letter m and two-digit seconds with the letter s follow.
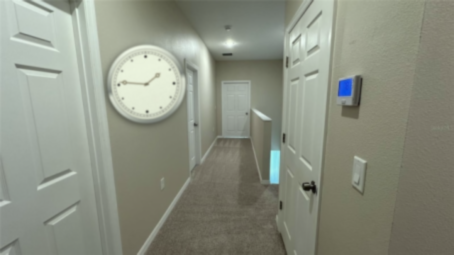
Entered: 1h46
